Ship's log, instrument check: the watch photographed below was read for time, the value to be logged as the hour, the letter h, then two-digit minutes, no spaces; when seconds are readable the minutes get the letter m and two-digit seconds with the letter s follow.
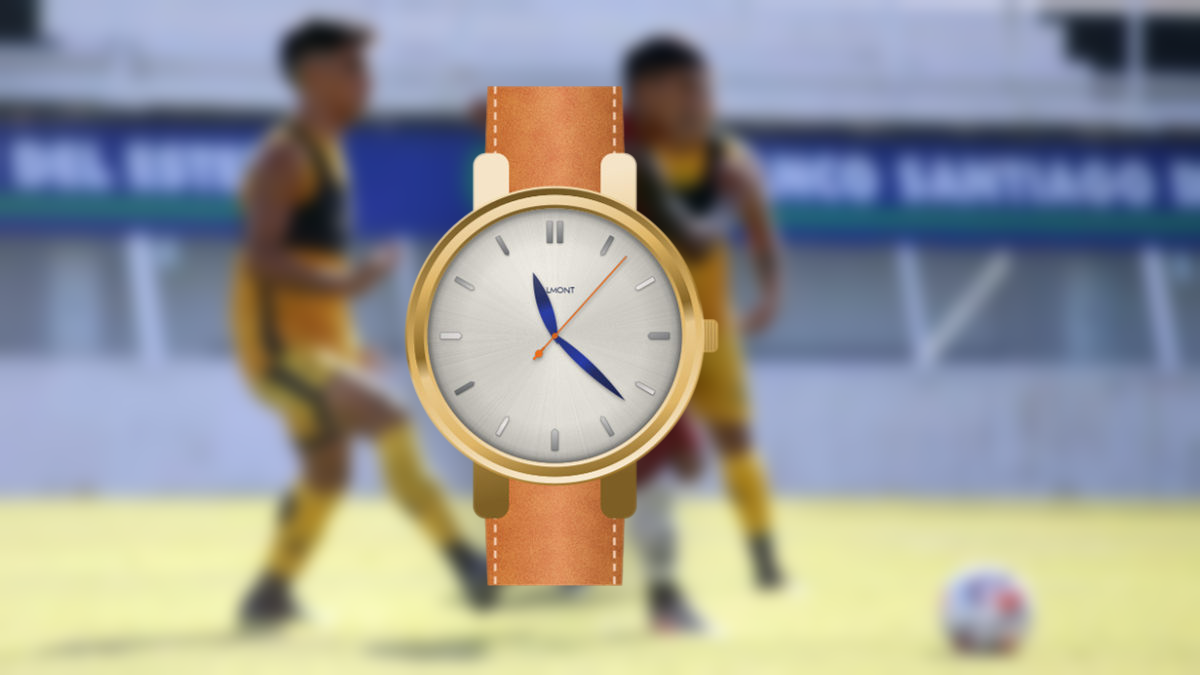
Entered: 11h22m07s
